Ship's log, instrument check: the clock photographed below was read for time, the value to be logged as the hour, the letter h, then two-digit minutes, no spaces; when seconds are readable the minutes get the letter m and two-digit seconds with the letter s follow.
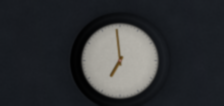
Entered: 6h59
